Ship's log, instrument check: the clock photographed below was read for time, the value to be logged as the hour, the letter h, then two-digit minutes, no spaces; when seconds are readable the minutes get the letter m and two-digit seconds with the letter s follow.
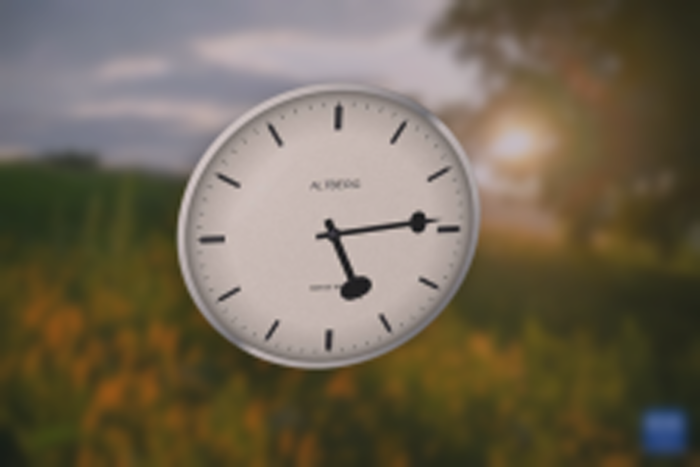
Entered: 5h14
